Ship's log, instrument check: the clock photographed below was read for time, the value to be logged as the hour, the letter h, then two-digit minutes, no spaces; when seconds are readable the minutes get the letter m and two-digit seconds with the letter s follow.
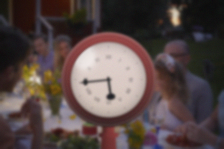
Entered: 5h44
